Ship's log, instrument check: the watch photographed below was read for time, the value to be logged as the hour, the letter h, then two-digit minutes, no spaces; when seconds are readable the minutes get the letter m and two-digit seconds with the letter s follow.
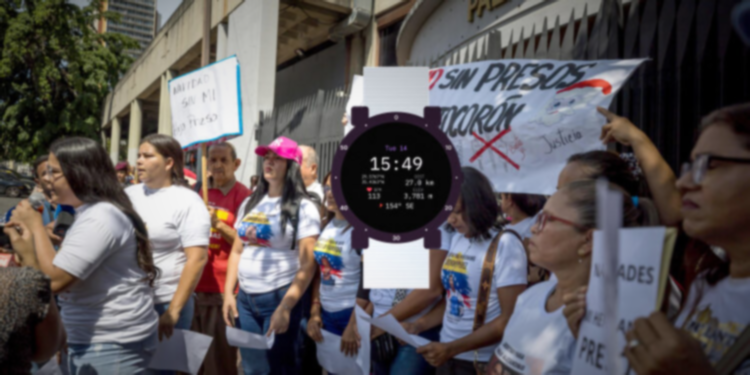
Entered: 15h49
